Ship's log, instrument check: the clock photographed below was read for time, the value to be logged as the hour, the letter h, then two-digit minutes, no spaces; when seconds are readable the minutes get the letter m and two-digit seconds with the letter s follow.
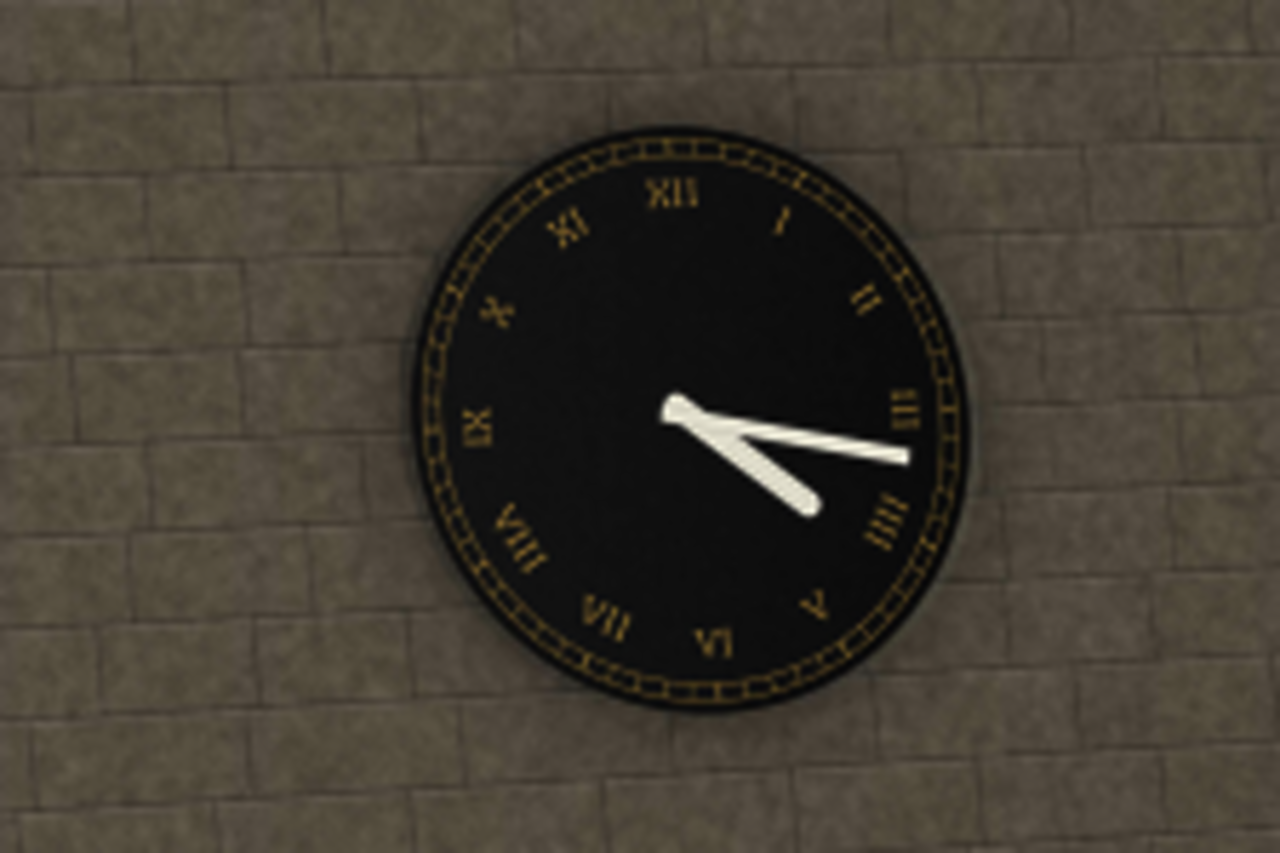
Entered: 4h17
